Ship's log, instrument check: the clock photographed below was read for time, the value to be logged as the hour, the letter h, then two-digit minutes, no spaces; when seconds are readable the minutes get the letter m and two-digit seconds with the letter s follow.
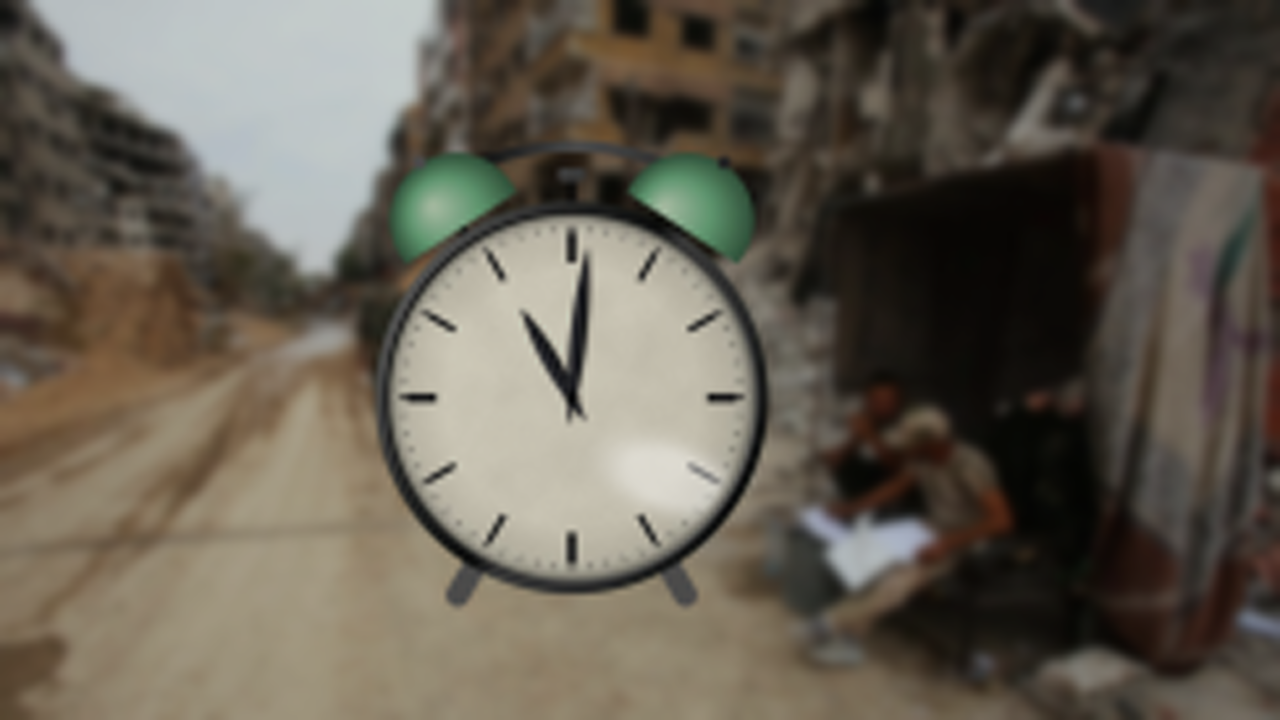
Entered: 11h01
